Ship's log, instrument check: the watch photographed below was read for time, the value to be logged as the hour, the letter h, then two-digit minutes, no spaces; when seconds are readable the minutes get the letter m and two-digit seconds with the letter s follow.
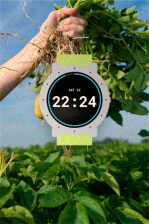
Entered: 22h24
